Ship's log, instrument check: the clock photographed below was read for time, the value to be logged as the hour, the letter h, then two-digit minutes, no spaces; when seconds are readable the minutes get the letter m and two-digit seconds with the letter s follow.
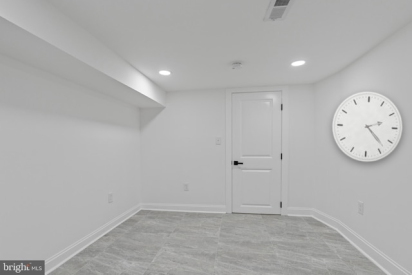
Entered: 2h23
